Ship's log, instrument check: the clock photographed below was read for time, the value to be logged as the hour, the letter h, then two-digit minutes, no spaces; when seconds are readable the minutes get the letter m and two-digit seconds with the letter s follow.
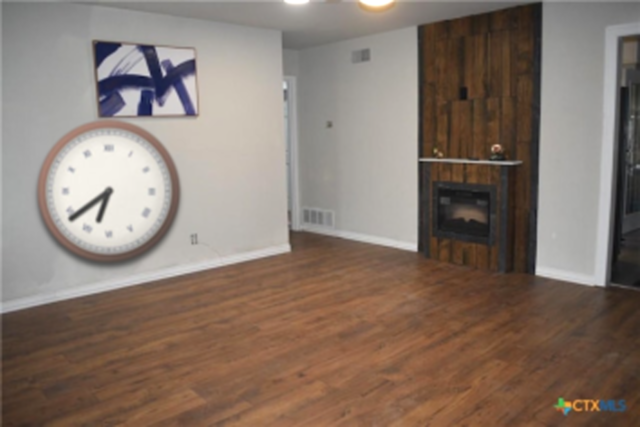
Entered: 6h39
